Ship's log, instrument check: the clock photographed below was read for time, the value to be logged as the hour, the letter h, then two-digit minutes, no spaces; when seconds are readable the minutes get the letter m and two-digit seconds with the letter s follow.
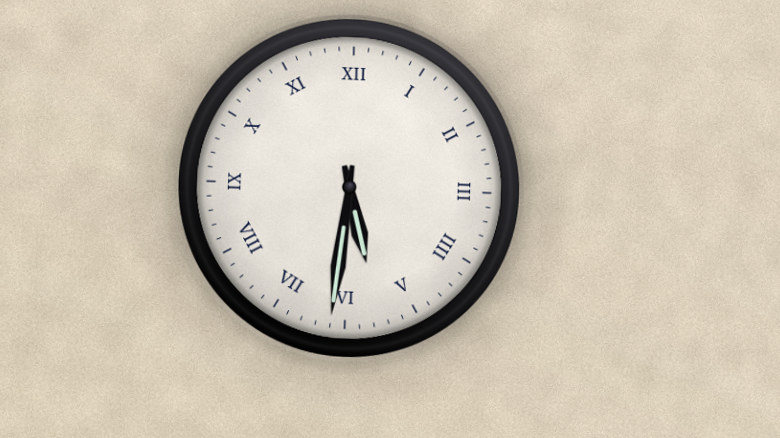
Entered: 5h31
